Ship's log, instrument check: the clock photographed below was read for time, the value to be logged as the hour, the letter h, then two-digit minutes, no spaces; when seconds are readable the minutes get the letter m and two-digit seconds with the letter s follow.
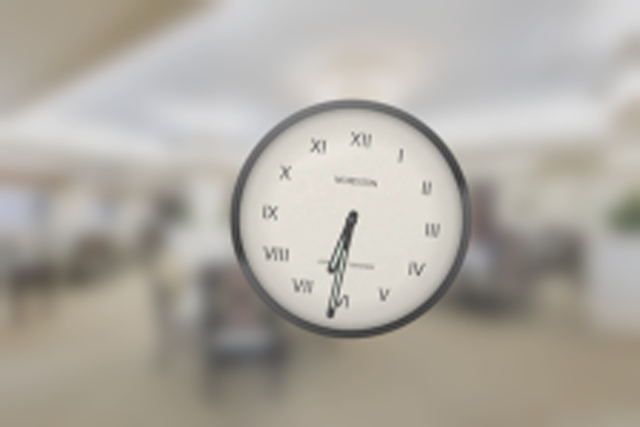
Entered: 6h31
